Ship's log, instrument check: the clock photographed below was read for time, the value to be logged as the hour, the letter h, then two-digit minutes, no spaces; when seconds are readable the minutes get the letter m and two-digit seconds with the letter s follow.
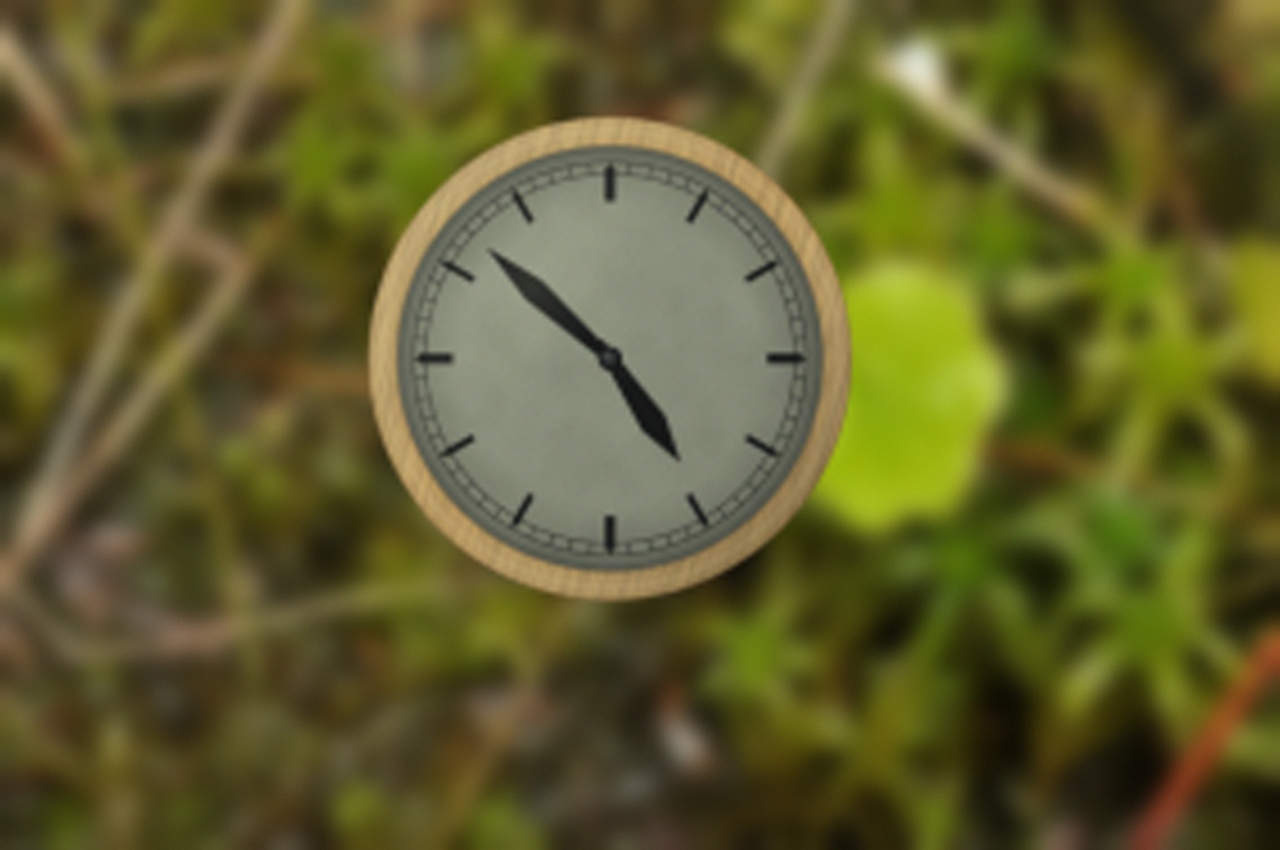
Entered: 4h52
